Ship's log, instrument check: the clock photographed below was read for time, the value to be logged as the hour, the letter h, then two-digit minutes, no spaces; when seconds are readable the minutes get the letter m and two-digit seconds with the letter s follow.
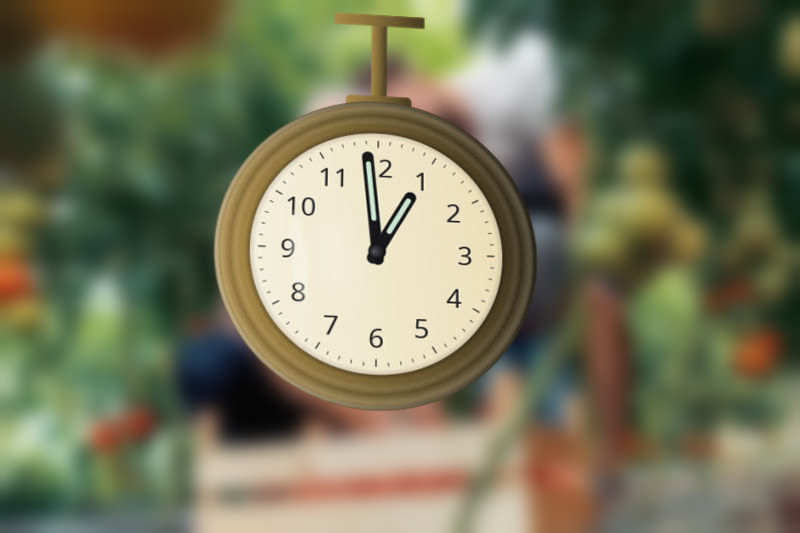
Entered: 12h59
